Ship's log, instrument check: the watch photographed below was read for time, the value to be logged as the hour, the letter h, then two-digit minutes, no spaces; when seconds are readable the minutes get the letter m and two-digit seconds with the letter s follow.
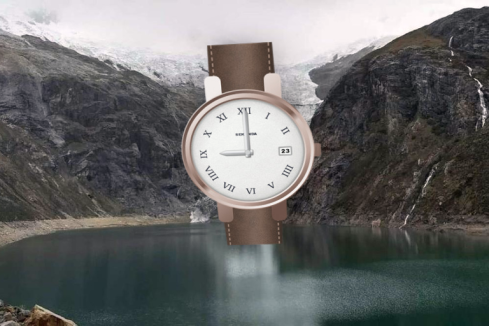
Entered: 9h00
